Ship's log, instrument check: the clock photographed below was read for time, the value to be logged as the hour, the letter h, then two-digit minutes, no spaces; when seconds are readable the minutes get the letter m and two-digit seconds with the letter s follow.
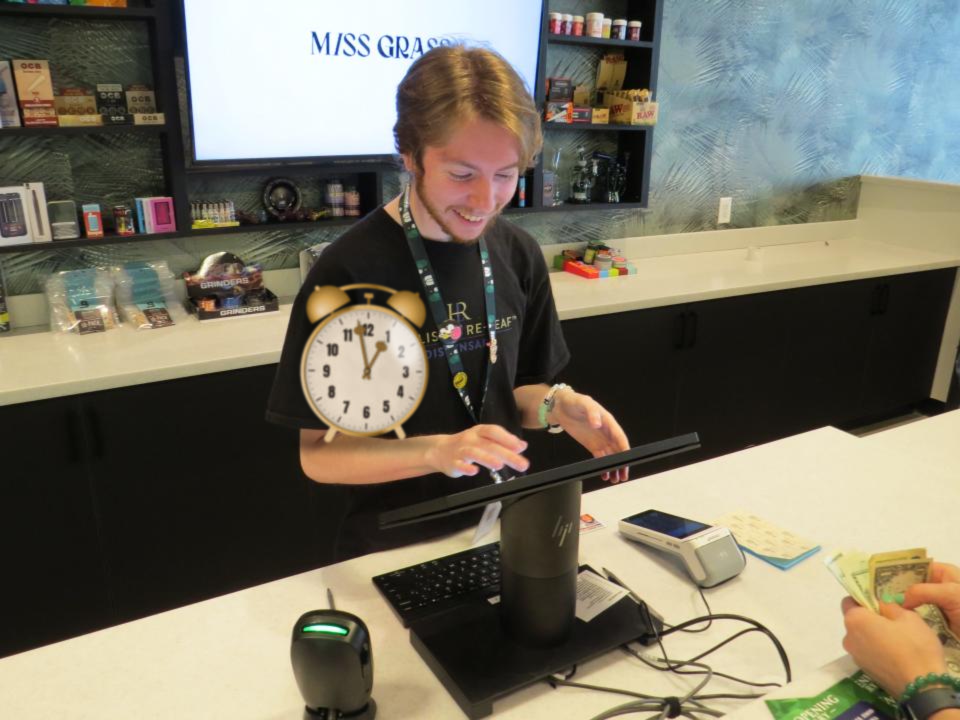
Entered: 12h58
